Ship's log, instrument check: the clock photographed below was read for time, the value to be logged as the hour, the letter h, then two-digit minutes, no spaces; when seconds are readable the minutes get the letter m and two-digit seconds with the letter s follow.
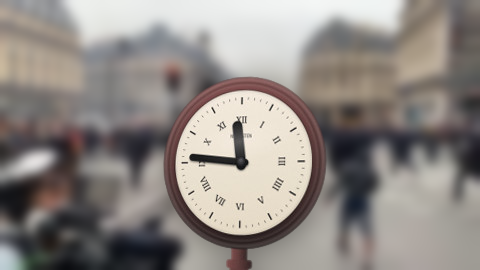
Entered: 11h46
